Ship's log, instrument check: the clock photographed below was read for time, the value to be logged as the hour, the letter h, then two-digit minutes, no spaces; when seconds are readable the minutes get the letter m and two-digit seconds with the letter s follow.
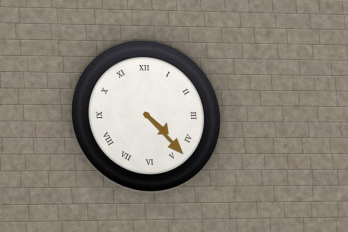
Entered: 4h23
